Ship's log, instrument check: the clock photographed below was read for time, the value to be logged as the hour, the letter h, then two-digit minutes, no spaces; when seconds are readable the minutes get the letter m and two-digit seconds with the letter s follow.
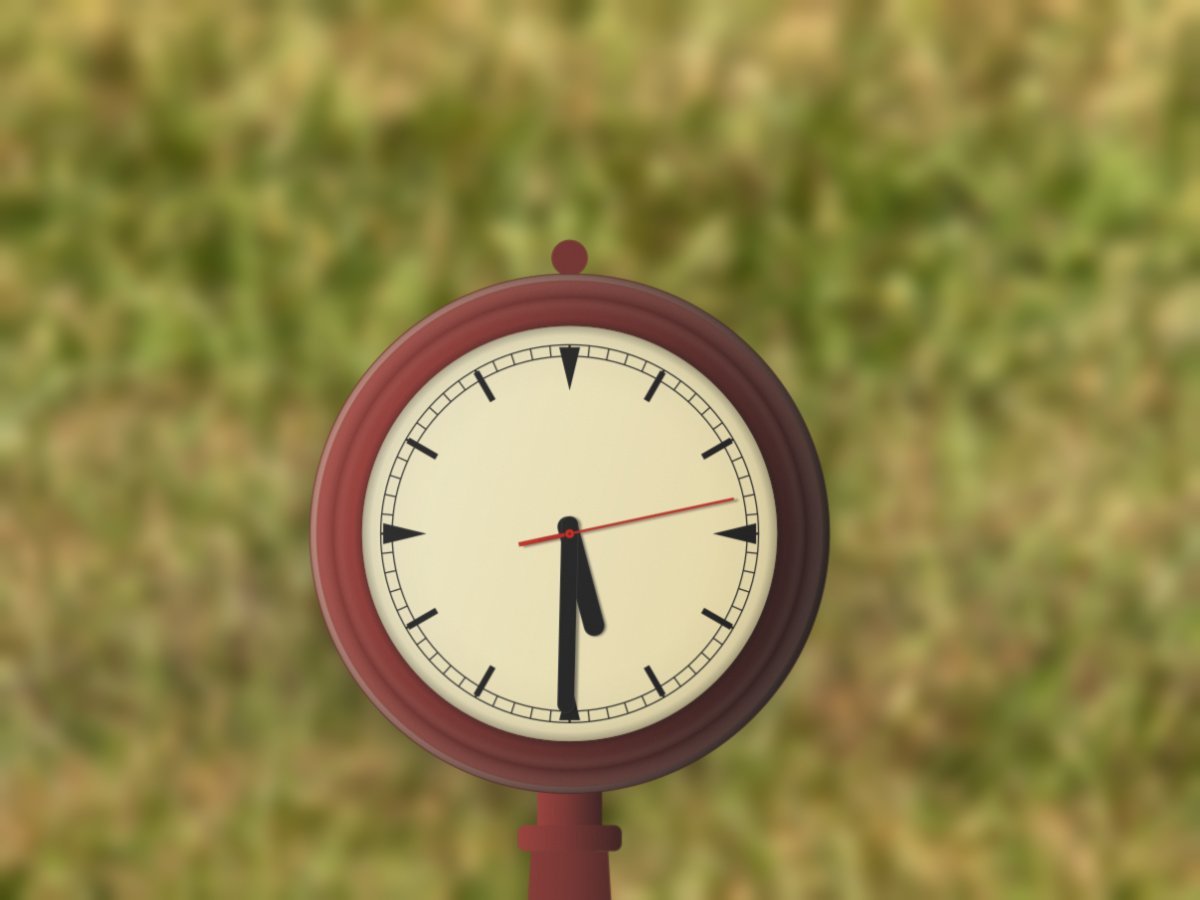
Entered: 5h30m13s
